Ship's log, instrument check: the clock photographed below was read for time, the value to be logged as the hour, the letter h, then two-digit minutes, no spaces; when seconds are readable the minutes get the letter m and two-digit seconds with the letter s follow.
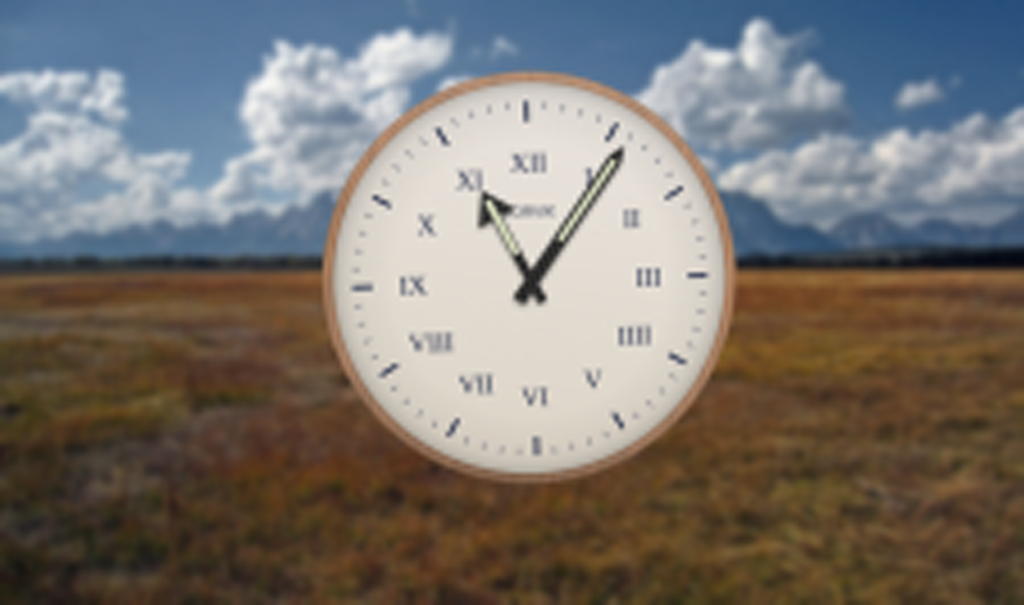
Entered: 11h06
